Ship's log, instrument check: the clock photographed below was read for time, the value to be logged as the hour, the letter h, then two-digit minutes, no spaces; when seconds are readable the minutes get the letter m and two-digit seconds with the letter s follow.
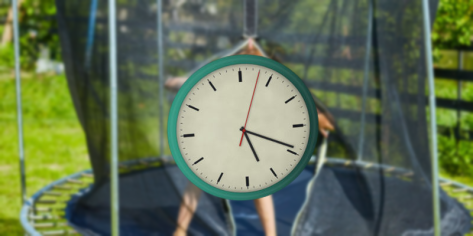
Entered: 5h19m03s
